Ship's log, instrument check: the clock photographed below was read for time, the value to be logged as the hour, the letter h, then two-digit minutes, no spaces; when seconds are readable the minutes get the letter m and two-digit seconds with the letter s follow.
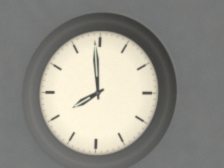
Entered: 7h59
